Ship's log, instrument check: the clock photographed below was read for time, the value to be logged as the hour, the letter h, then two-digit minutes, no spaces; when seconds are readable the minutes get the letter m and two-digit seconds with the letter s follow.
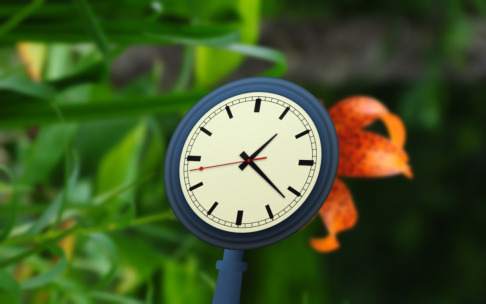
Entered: 1h21m43s
